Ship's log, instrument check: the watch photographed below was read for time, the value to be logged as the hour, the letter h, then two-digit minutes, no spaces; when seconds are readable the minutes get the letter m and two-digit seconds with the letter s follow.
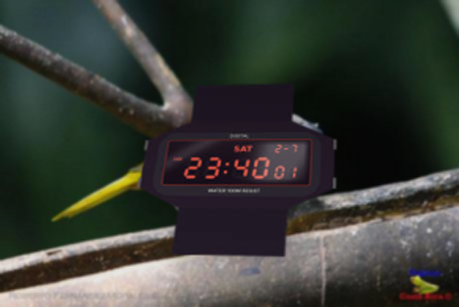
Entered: 23h40m01s
